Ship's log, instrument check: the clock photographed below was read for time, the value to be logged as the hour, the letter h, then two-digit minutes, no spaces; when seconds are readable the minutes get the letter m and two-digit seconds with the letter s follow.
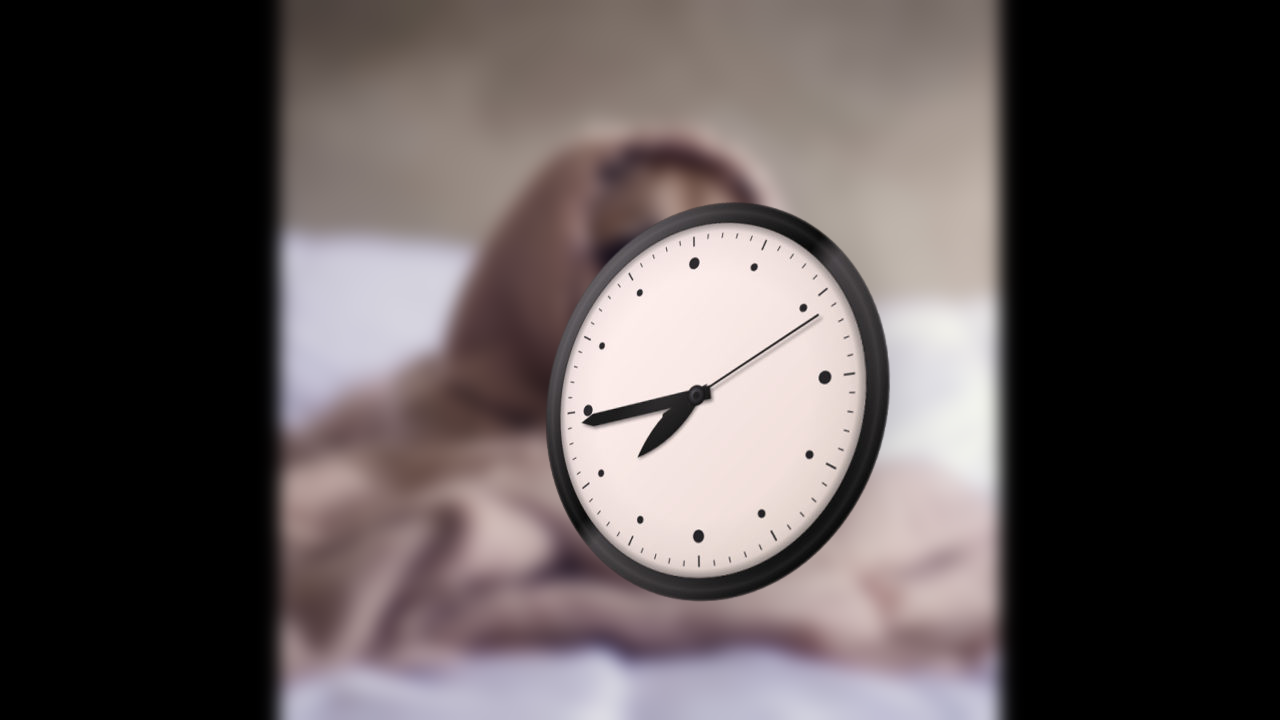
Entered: 7h44m11s
